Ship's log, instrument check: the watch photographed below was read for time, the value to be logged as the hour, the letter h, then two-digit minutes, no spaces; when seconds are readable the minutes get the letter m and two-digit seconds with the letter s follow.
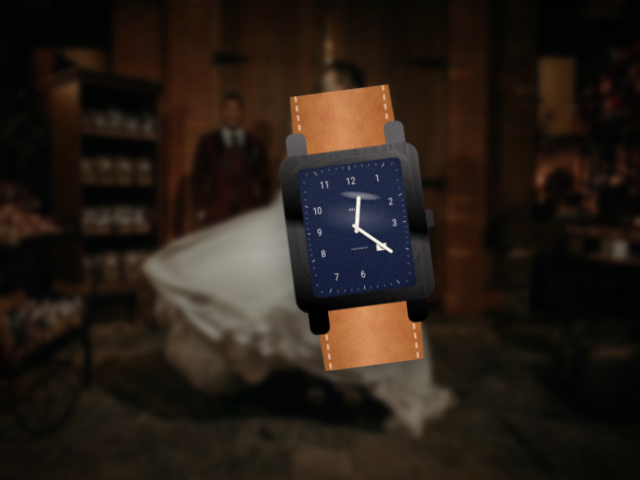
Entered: 12h22
